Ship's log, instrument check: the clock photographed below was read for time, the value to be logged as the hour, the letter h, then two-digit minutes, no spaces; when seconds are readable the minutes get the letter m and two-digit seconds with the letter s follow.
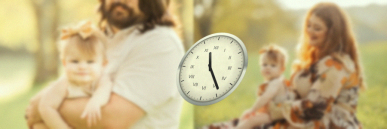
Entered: 11h24
